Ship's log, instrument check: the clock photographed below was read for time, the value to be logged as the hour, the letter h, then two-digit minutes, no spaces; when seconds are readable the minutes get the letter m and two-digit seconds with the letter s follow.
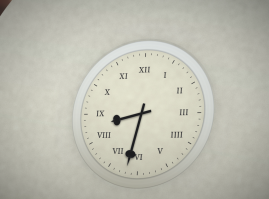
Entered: 8h32
